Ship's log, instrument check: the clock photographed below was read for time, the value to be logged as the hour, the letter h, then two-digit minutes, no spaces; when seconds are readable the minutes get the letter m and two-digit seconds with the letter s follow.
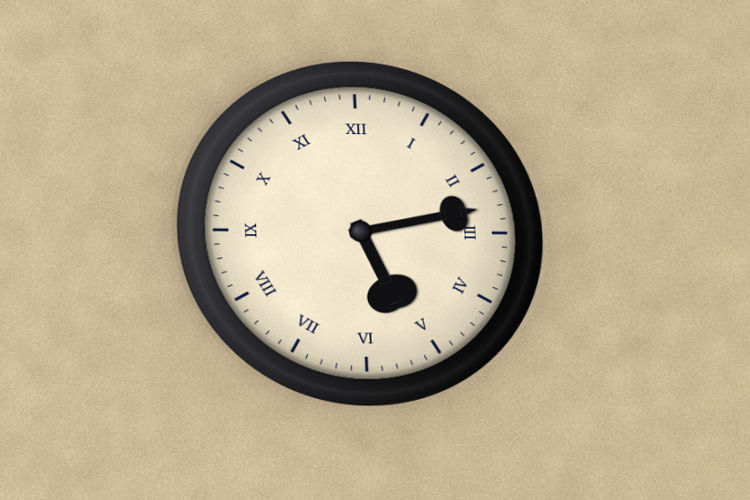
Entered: 5h13
